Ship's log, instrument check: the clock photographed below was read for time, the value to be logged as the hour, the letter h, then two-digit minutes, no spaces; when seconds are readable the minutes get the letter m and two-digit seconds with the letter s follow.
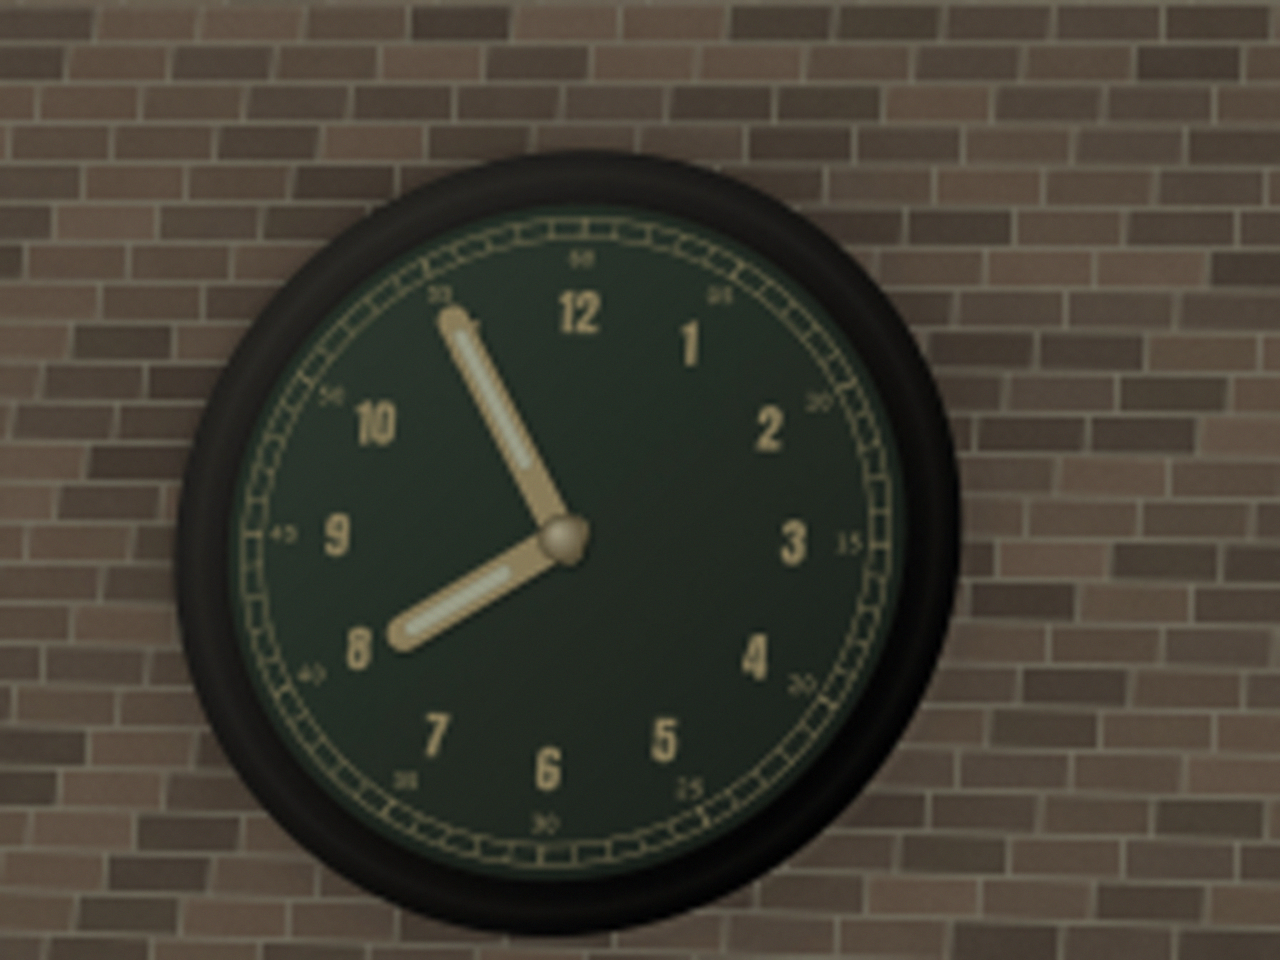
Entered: 7h55
